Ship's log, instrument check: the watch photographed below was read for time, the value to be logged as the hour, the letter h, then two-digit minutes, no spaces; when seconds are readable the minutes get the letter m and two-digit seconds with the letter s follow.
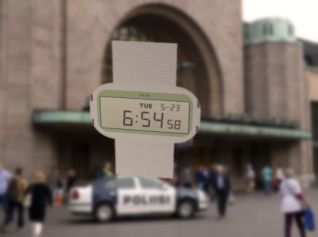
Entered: 6h54m58s
